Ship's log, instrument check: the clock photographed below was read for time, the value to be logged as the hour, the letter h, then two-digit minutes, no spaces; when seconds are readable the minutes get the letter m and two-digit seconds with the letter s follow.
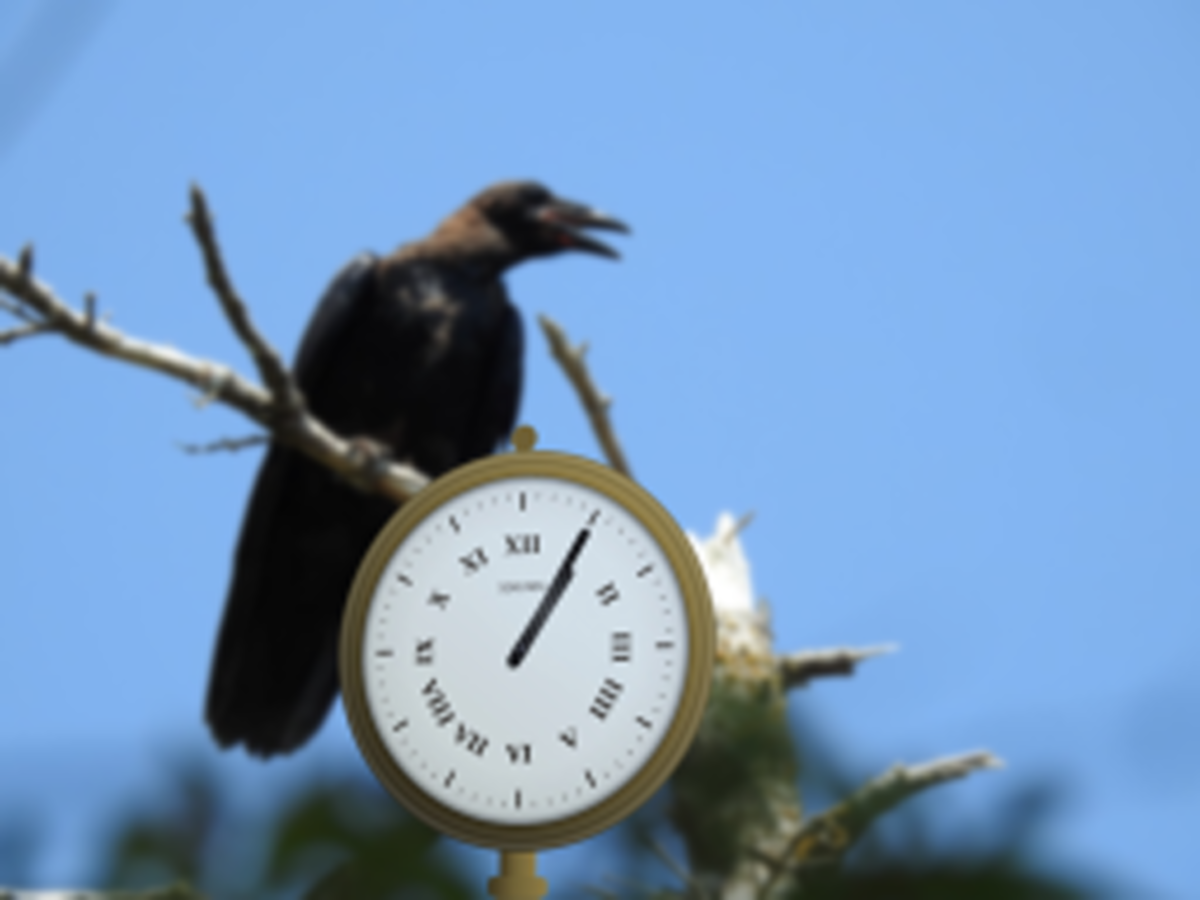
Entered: 1h05
